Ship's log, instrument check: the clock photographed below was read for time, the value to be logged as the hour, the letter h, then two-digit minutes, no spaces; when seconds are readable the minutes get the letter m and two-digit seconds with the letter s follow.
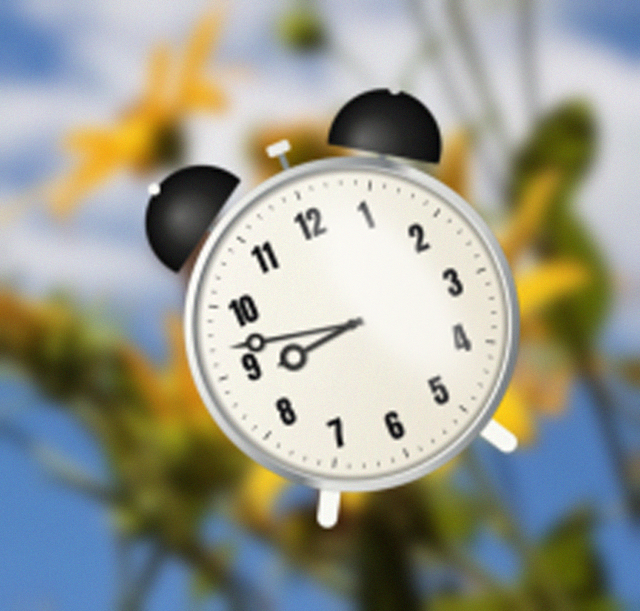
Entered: 8h47
